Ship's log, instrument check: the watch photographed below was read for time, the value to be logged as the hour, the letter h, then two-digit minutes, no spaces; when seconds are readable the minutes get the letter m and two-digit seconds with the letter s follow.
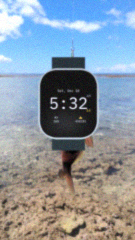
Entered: 5h32
